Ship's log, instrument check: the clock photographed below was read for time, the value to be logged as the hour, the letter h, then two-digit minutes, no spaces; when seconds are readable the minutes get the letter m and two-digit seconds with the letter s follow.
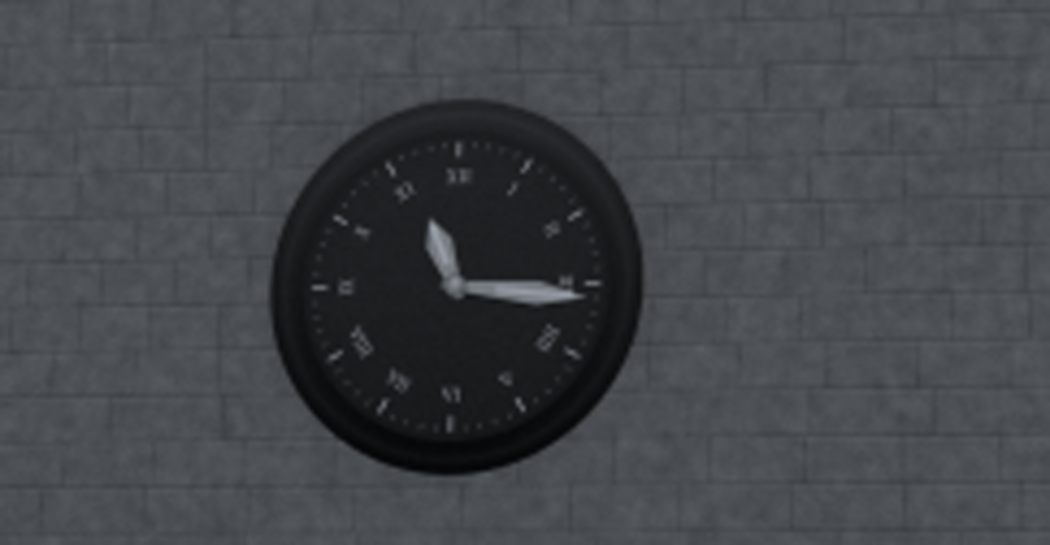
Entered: 11h16
